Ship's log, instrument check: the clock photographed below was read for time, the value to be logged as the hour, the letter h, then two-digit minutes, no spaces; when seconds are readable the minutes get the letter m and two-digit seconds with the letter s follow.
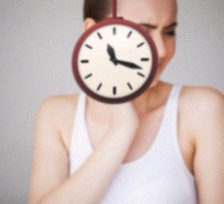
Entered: 11h18
